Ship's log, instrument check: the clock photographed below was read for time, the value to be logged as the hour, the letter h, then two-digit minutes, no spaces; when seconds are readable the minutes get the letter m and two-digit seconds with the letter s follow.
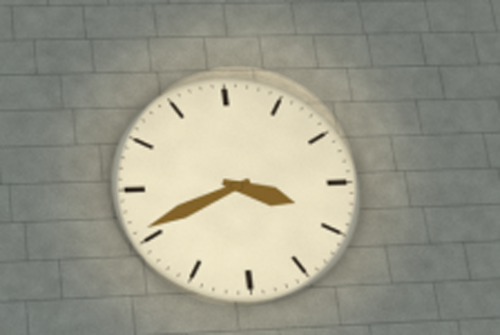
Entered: 3h41
